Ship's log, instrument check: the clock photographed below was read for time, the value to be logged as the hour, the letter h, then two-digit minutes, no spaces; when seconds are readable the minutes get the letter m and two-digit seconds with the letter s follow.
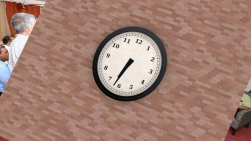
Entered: 6h32
